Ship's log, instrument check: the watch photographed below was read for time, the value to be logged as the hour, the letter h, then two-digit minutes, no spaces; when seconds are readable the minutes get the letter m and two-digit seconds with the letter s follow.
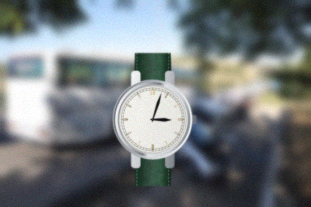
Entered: 3h03
